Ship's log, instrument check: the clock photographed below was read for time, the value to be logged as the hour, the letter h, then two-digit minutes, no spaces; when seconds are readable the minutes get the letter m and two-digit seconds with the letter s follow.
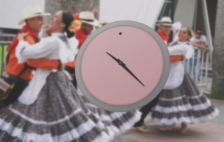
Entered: 10h23
